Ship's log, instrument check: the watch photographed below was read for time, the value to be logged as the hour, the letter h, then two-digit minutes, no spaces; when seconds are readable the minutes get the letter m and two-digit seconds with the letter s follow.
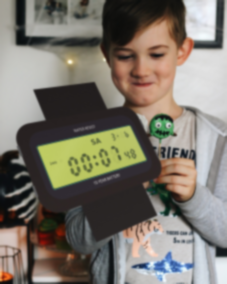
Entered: 0h07
